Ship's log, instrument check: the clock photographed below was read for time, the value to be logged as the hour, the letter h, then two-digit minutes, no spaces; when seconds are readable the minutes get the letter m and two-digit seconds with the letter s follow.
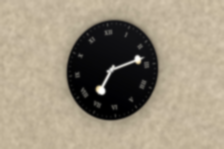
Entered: 7h13
